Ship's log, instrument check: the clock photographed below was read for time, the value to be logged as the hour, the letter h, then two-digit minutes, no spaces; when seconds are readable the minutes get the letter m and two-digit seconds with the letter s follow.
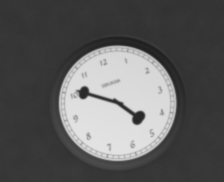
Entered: 4h51
